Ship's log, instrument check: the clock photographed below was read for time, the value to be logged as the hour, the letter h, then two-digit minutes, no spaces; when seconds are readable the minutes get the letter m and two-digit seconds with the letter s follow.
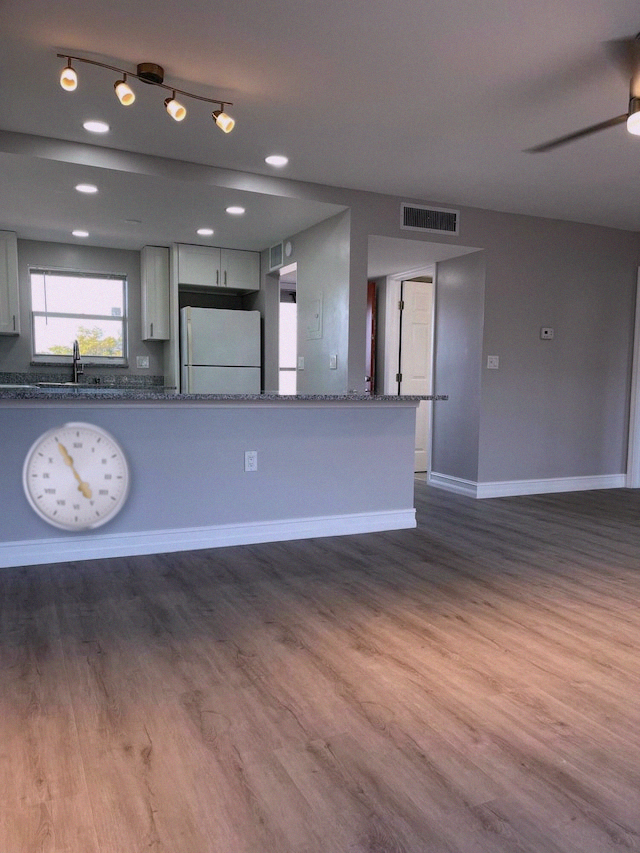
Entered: 4h55
